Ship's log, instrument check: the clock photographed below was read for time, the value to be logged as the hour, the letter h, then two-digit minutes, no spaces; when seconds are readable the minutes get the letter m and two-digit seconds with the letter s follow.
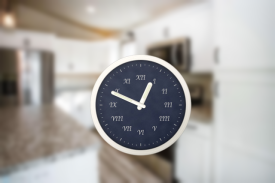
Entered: 12h49
